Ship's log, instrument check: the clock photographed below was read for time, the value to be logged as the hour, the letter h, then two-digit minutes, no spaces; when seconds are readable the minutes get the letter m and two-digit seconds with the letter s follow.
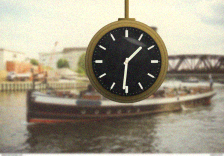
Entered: 1h31
